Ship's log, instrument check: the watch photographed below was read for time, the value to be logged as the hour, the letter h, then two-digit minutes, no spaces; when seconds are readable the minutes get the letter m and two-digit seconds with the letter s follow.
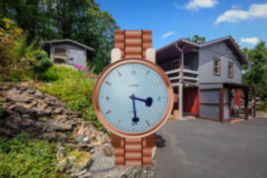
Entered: 3h29
